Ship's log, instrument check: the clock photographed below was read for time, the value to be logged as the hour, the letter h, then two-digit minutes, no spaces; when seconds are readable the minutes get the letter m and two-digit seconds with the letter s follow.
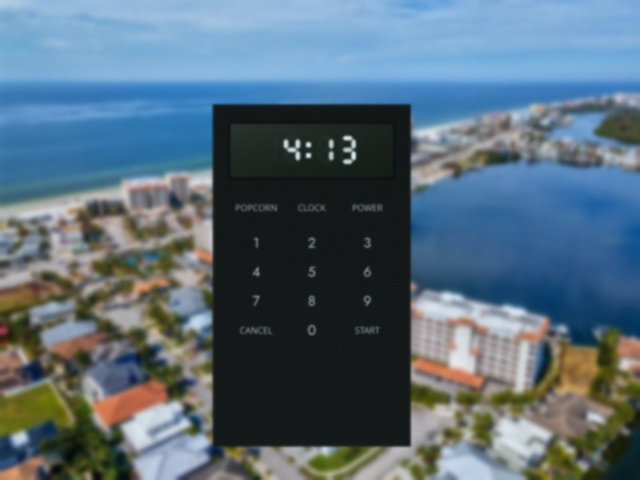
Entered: 4h13
